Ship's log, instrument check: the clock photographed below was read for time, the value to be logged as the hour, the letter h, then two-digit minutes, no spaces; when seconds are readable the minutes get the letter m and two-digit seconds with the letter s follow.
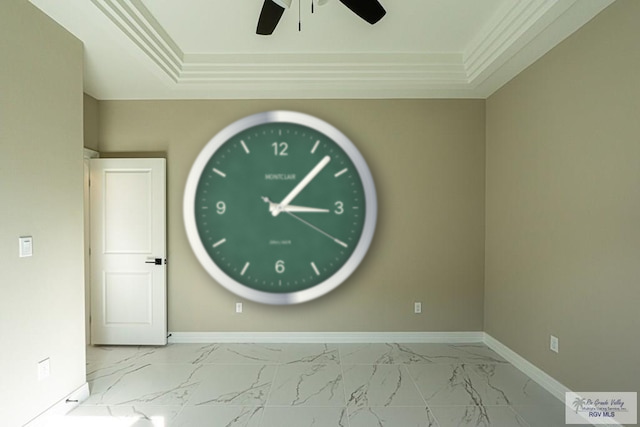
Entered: 3h07m20s
